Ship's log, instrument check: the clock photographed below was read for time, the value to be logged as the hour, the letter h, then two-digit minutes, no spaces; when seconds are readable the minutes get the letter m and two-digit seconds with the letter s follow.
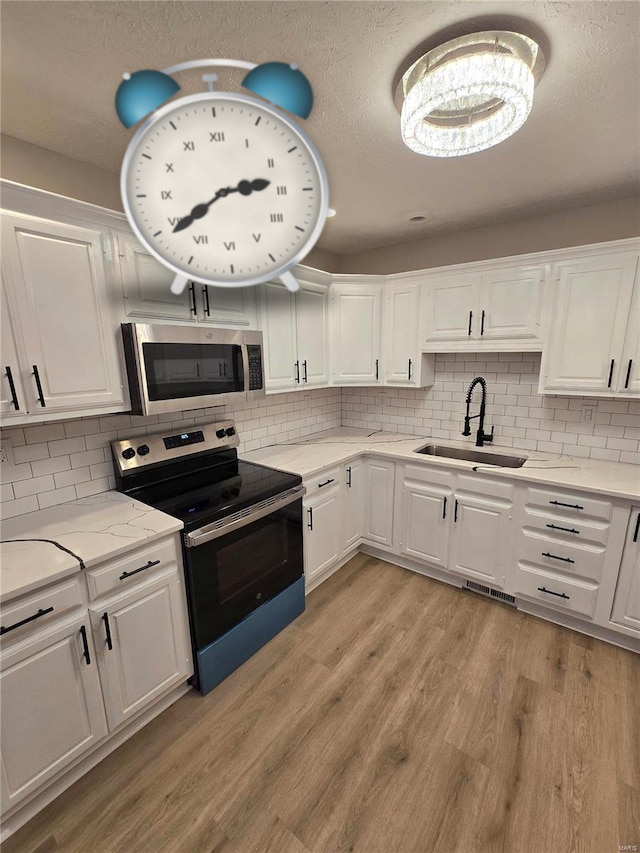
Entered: 2h39
